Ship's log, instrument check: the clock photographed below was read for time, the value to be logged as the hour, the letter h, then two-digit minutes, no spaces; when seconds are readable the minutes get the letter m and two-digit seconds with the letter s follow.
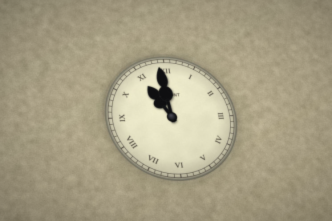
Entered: 10h59
